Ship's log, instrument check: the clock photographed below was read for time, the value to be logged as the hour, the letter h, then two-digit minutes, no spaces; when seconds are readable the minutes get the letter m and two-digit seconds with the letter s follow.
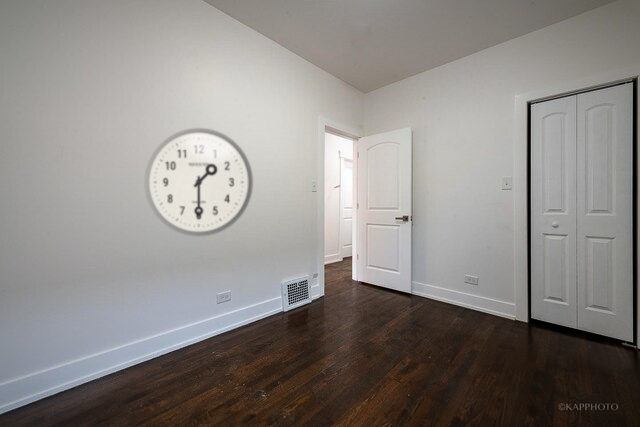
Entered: 1h30
